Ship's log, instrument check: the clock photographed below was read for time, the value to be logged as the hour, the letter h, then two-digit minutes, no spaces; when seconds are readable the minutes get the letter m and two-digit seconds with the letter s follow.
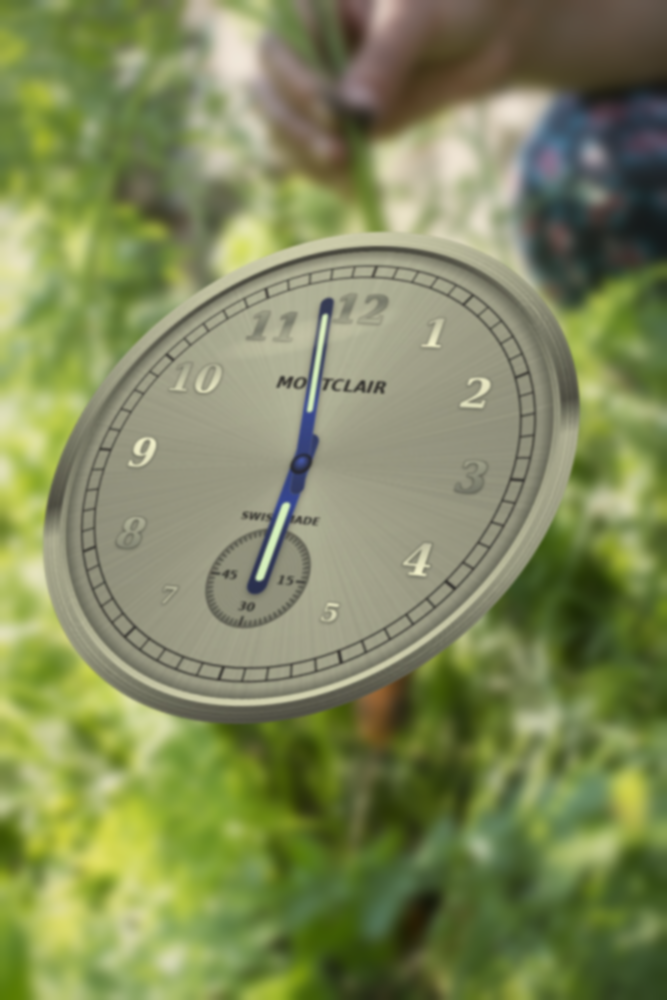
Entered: 5h58
